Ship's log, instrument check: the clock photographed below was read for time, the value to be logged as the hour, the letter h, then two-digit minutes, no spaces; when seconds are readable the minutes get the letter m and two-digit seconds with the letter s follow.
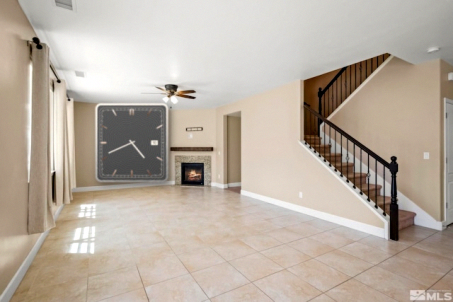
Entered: 4h41
